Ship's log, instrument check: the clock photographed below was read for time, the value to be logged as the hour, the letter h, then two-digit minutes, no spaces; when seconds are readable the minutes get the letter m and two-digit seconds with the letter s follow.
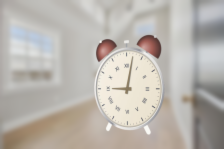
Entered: 9h02
